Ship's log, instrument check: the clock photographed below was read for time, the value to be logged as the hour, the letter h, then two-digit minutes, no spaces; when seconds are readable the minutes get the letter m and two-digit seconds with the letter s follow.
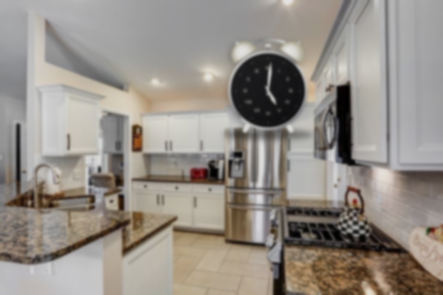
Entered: 5h01
